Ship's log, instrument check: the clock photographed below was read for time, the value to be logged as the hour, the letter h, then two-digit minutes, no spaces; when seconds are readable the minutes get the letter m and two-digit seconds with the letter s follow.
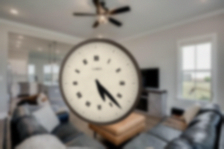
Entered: 5h23
